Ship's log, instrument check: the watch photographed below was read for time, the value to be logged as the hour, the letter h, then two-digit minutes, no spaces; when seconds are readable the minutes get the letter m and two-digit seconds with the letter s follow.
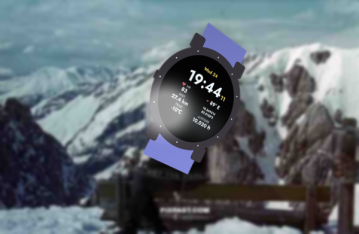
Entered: 19h44
